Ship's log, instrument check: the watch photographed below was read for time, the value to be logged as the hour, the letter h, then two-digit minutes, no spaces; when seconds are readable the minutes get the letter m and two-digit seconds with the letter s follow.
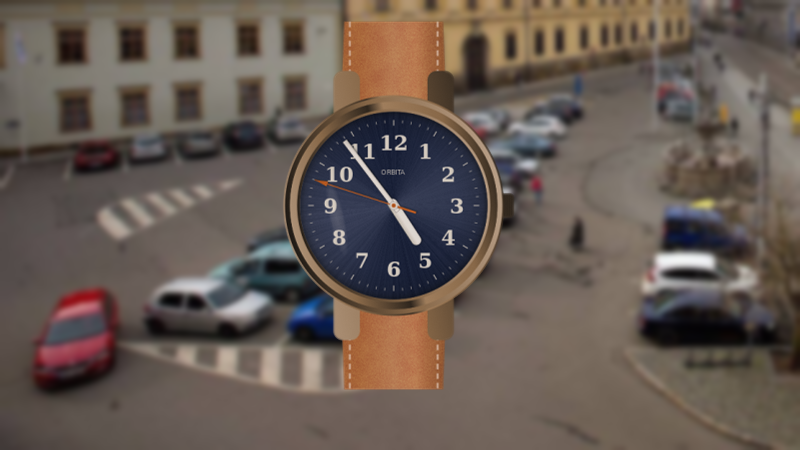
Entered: 4h53m48s
